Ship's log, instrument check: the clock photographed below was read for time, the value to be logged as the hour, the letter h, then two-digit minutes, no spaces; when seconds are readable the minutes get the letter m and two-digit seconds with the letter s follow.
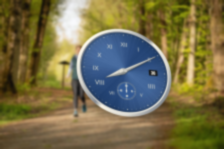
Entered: 8h10
